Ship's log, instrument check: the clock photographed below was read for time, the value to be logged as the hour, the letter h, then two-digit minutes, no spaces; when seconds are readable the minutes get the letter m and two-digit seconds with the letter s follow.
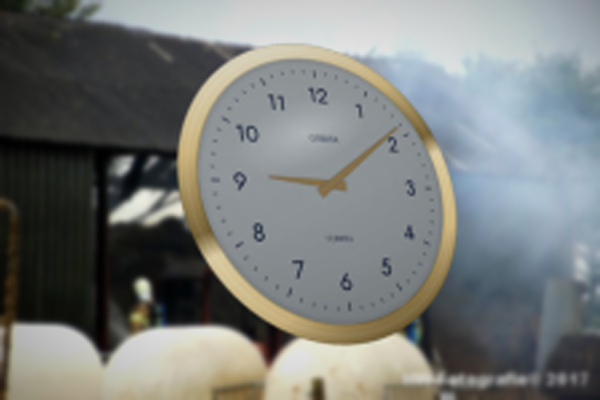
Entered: 9h09
